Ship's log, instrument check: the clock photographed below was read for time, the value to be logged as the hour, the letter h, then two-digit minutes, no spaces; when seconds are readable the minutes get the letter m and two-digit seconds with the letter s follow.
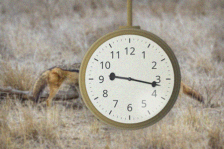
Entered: 9h17
